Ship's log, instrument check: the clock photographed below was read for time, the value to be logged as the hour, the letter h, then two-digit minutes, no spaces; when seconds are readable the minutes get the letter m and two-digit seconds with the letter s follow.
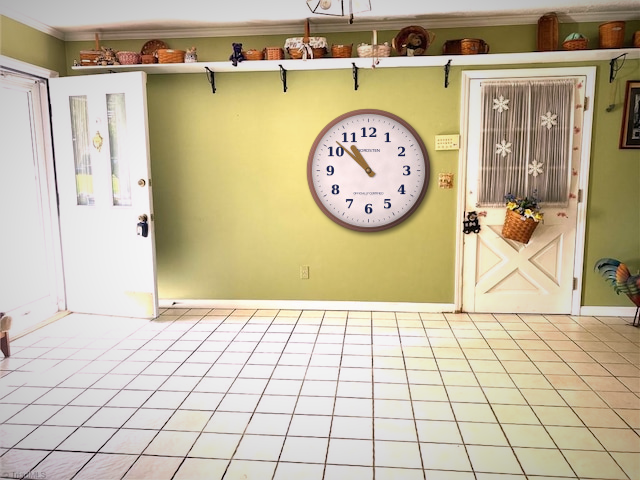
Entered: 10h52
